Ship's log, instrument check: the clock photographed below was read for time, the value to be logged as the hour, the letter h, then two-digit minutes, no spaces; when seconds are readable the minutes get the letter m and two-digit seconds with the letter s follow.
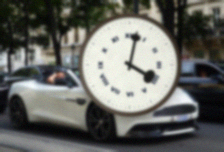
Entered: 4h02
